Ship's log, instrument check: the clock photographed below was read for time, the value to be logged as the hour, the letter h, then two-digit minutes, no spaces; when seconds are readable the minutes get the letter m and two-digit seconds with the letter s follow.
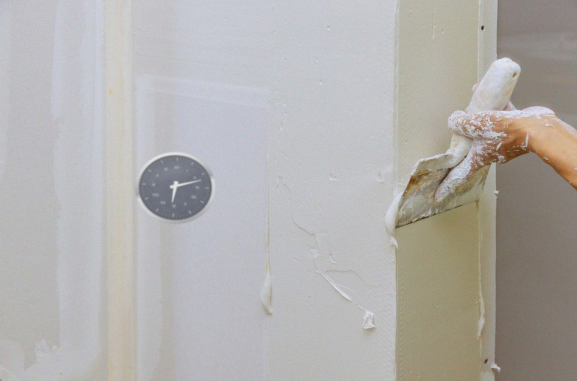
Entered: 6h12
